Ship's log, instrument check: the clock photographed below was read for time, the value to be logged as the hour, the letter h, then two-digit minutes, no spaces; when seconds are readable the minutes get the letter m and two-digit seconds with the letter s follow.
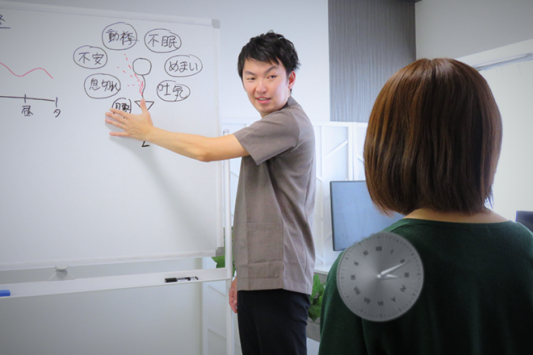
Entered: 3h11
